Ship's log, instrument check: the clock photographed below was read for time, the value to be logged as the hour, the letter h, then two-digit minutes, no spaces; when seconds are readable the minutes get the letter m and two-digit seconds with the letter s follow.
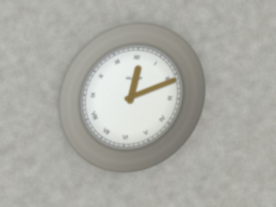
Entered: 12h11
